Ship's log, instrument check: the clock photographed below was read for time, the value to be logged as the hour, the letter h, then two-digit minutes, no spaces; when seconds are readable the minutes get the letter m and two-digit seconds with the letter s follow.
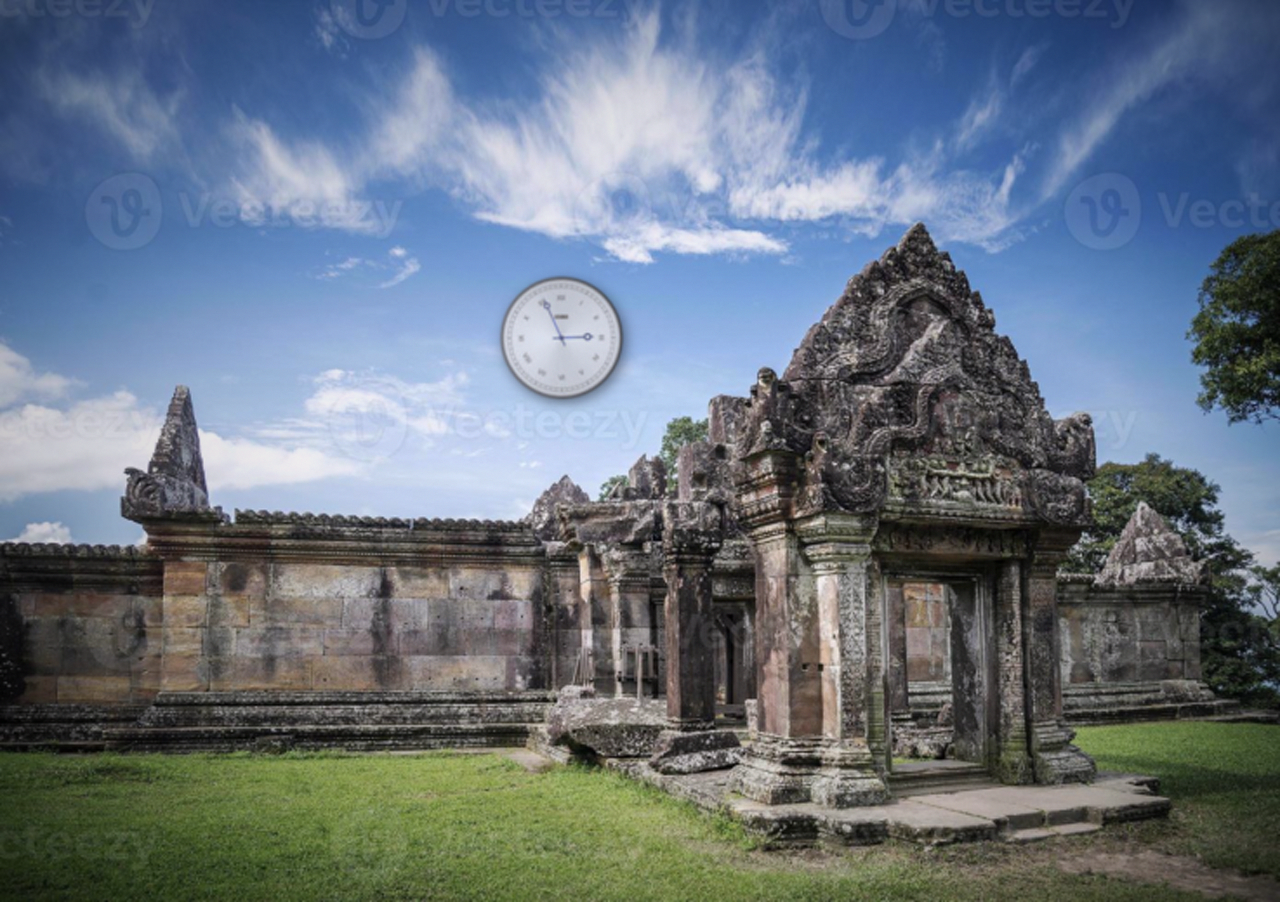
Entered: 2h56
